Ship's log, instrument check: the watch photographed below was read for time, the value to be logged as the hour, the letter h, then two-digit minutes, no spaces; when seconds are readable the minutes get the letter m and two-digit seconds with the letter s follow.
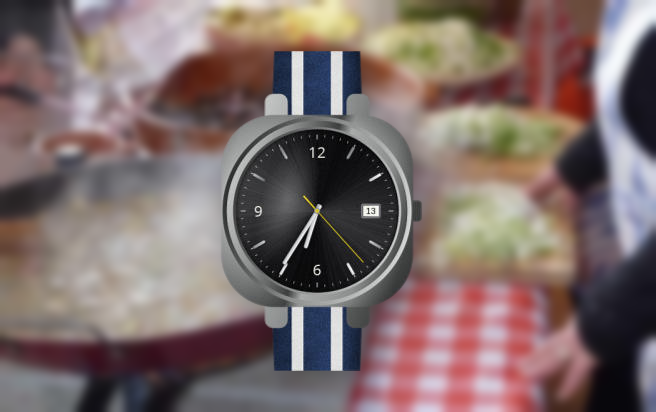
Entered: 6h35m23s
